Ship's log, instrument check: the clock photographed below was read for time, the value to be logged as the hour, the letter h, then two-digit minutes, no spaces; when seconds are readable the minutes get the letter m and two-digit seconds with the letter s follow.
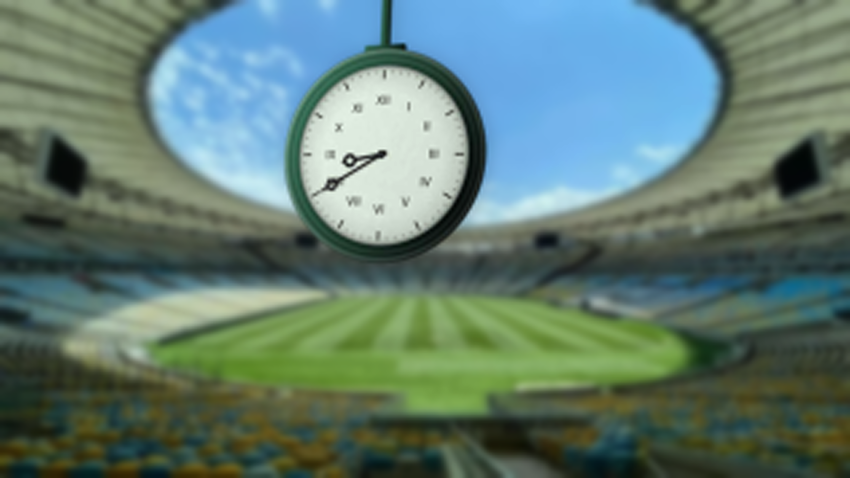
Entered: 8h40
